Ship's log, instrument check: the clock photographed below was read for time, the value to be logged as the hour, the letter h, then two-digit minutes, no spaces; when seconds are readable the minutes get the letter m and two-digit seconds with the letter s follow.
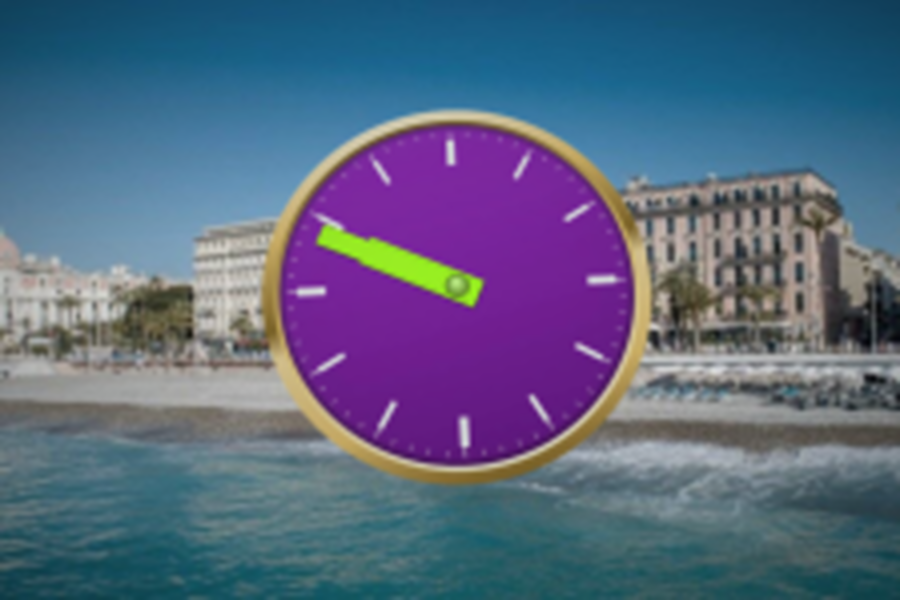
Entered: 9h49
